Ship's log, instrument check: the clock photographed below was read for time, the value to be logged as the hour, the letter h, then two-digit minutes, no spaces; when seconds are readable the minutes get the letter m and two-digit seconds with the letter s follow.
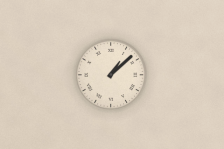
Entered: 1h08
